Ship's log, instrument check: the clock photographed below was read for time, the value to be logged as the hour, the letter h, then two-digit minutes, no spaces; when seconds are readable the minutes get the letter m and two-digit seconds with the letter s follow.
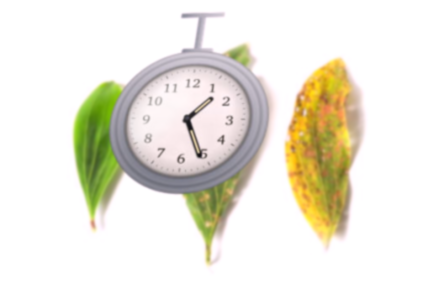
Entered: 1h26
